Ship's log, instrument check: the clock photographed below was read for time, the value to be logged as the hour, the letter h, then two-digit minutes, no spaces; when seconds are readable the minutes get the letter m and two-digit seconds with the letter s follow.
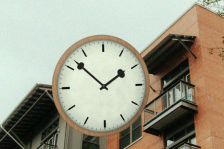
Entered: 1h52
